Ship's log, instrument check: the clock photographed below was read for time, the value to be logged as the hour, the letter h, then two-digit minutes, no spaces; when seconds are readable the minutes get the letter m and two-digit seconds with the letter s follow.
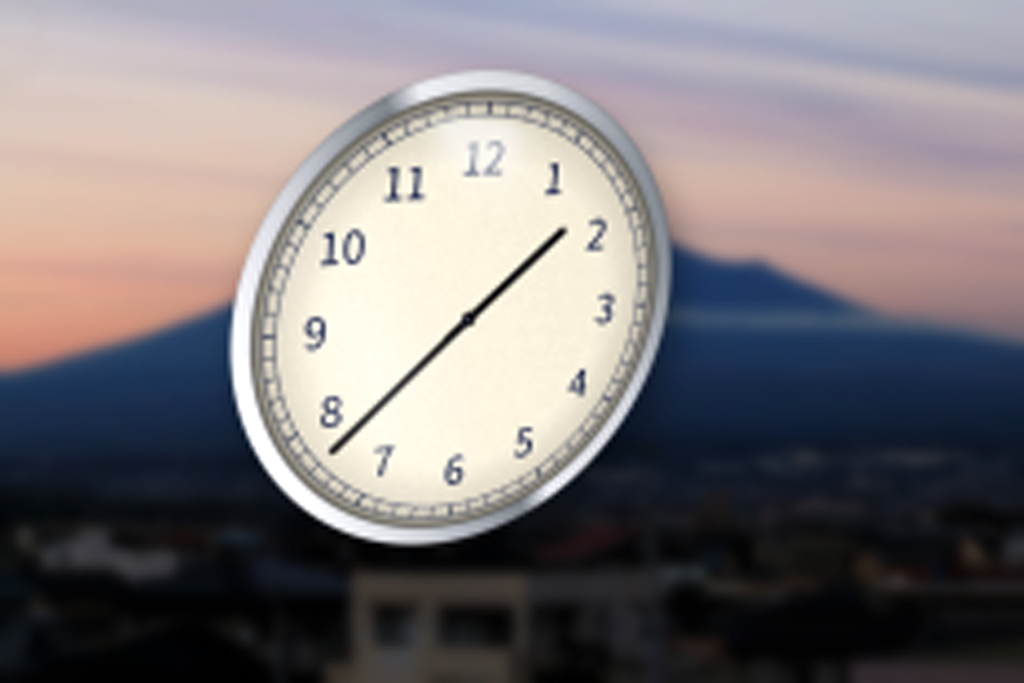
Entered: 1h38
